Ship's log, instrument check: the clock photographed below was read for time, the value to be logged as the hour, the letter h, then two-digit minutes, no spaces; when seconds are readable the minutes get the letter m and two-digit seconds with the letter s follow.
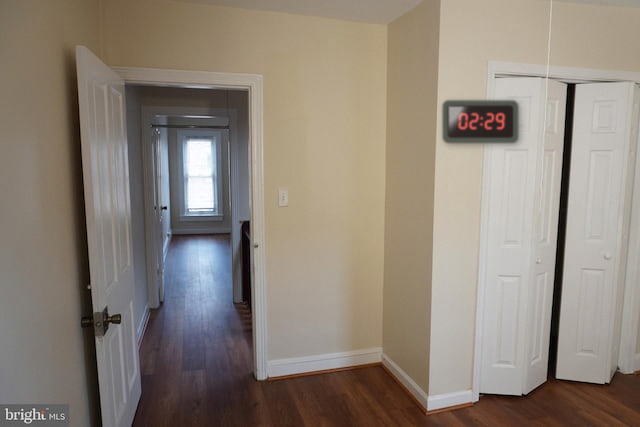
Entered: 2h29
